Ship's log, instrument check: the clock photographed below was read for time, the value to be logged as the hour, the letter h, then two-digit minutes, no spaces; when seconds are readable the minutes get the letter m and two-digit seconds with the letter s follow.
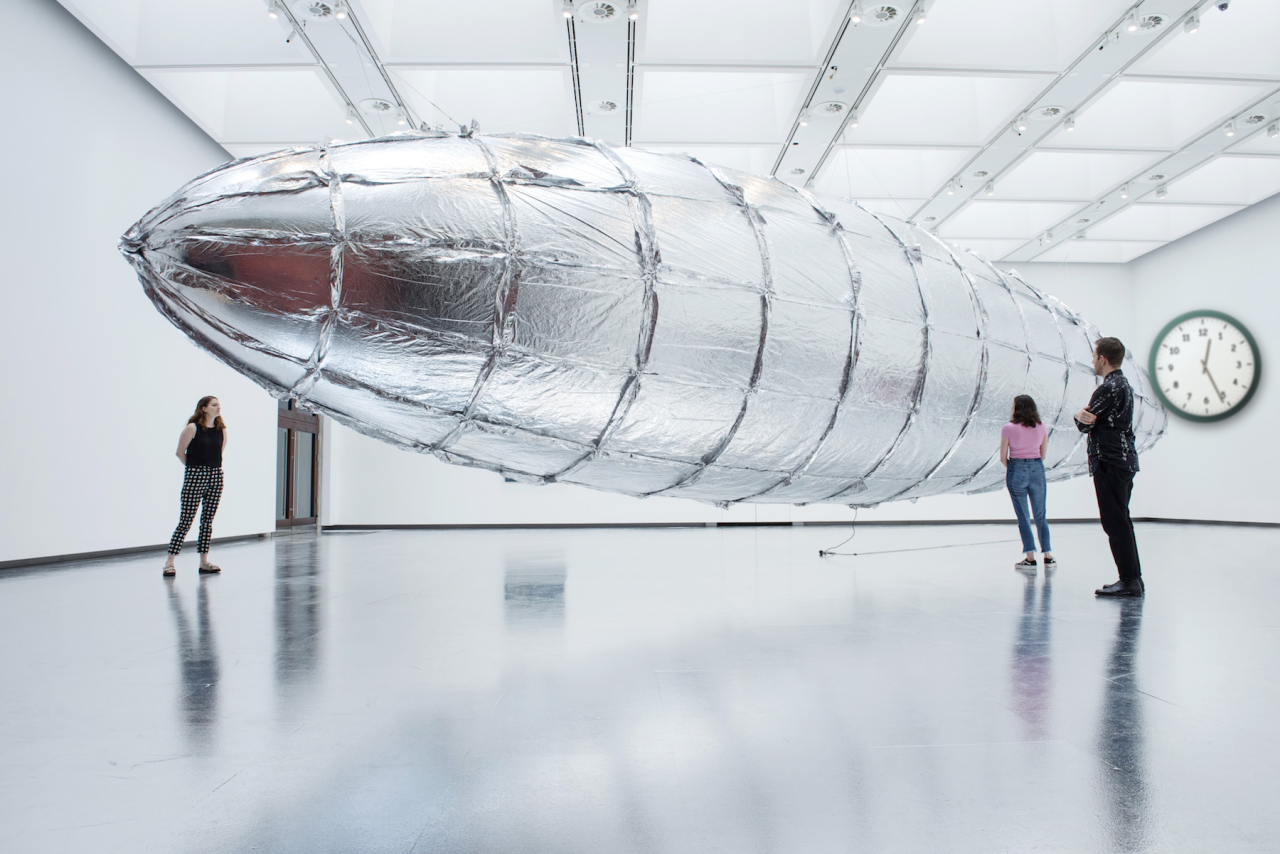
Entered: 12h26
